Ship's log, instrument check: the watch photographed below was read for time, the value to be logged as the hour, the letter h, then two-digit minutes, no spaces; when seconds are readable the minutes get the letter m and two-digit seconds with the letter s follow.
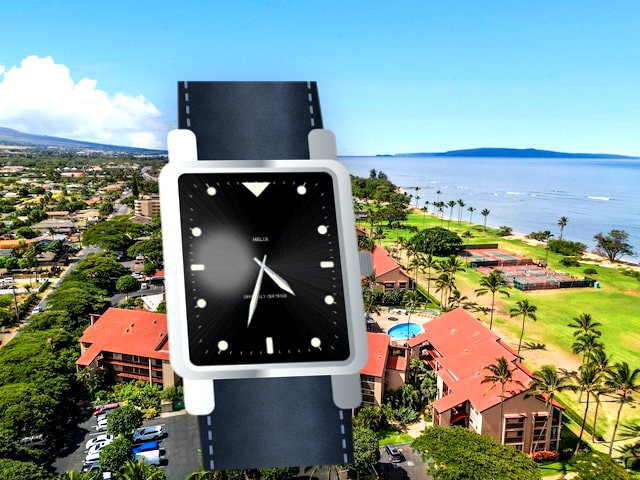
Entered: 4h33
